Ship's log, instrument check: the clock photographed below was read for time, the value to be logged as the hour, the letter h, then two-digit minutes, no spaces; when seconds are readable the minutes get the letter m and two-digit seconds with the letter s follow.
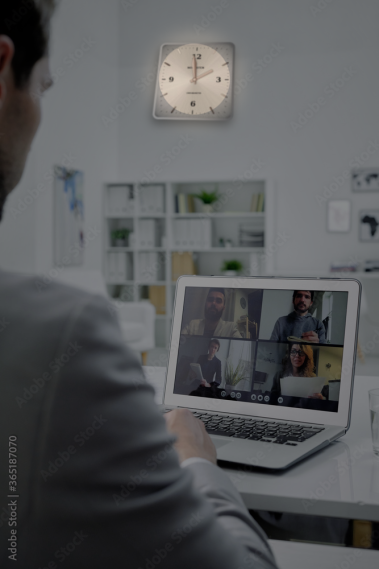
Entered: 1h59
